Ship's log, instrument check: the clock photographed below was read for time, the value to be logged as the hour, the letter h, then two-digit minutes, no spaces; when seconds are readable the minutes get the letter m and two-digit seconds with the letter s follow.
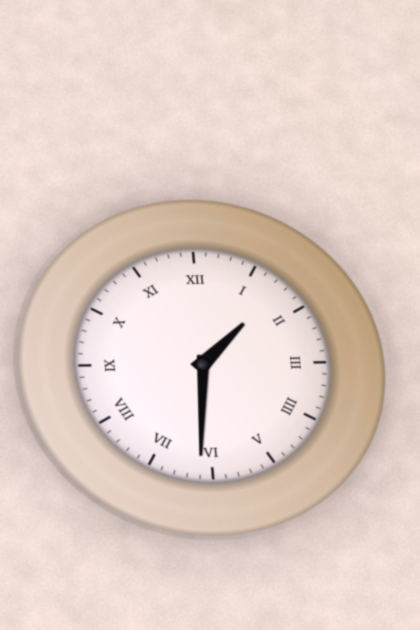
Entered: 1h31
